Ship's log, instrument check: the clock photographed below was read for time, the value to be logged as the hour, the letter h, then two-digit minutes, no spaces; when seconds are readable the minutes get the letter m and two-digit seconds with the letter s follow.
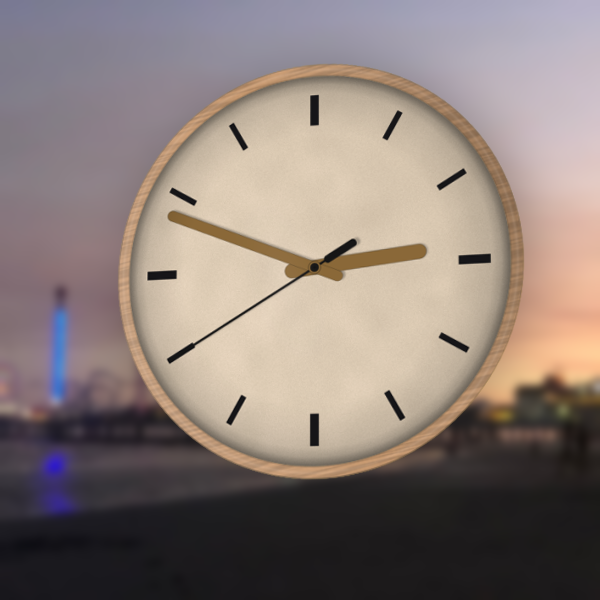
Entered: 2h48m40s
